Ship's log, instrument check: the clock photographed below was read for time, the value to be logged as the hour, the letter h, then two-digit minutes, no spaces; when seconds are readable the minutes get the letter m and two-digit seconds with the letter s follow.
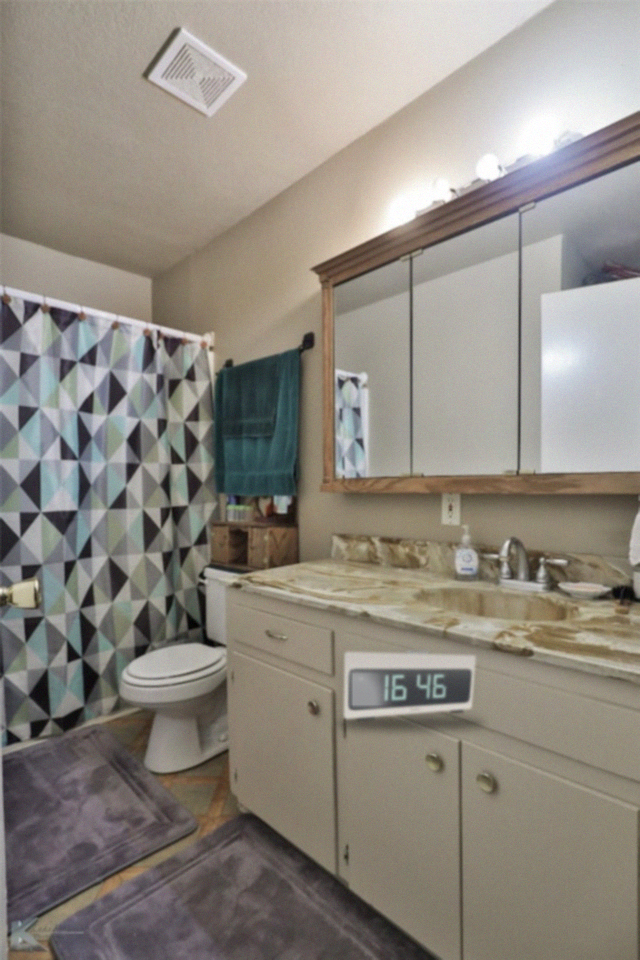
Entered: 16h46
